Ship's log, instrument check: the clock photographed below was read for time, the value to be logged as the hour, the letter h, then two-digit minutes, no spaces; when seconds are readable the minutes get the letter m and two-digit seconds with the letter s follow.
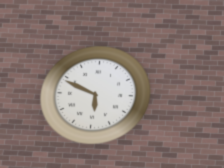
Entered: 5h49
